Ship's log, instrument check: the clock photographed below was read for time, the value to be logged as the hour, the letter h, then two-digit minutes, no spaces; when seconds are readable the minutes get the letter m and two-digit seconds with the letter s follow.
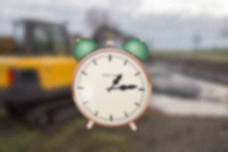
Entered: 1h14
